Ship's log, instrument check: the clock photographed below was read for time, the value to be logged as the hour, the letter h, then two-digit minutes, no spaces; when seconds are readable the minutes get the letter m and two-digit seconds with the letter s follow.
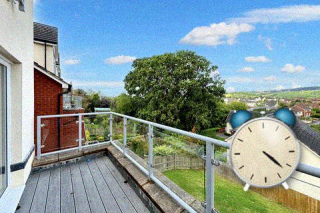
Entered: 4h22
